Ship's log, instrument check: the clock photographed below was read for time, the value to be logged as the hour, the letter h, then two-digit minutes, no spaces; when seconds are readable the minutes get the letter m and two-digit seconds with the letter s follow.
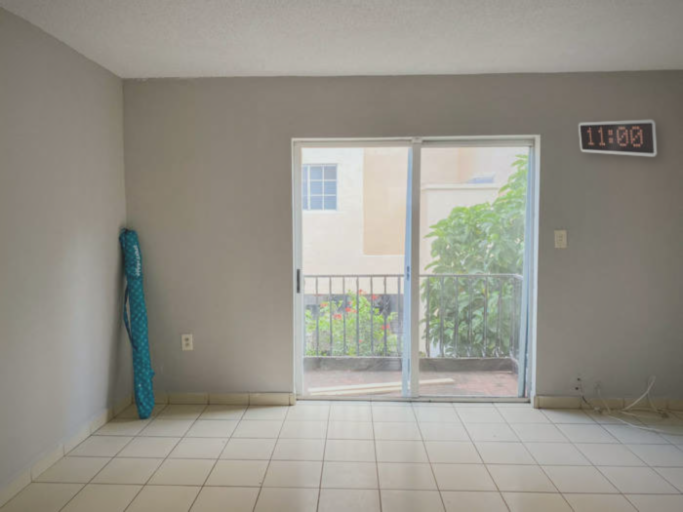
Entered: 11h00
